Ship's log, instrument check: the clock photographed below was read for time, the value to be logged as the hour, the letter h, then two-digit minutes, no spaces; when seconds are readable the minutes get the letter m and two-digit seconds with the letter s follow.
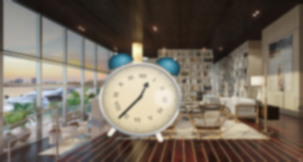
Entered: 12h36
